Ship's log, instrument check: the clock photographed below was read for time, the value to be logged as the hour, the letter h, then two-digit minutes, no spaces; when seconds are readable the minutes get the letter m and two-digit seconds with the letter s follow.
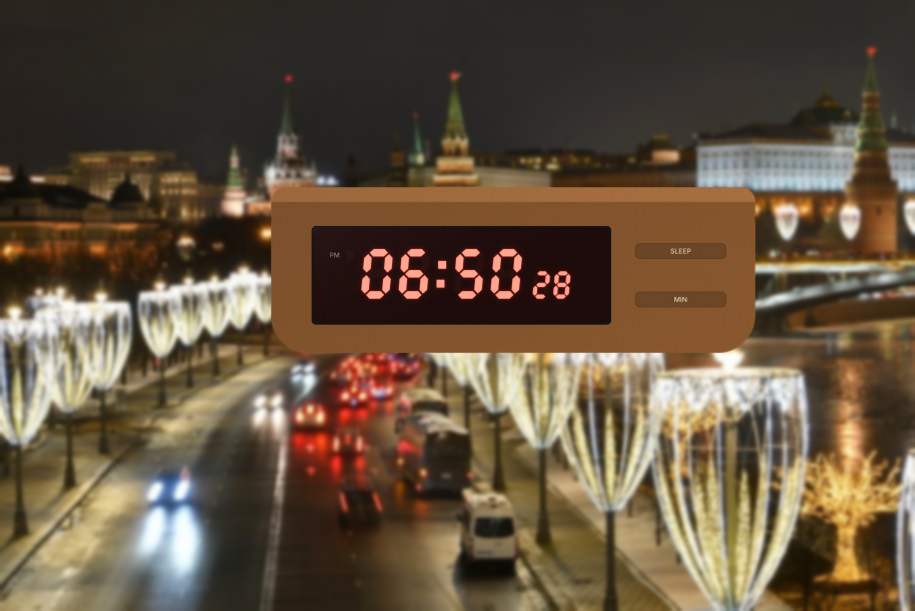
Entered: 6h50m28s
